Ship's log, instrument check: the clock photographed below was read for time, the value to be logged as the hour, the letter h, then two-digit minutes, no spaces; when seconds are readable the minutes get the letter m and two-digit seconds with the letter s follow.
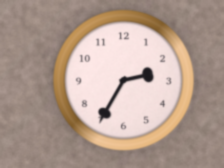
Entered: 2h35
